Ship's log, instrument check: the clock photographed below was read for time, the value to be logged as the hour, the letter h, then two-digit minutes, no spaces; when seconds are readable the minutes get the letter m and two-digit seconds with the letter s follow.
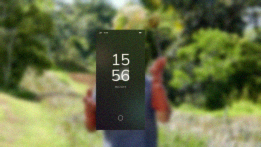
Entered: 15h56
